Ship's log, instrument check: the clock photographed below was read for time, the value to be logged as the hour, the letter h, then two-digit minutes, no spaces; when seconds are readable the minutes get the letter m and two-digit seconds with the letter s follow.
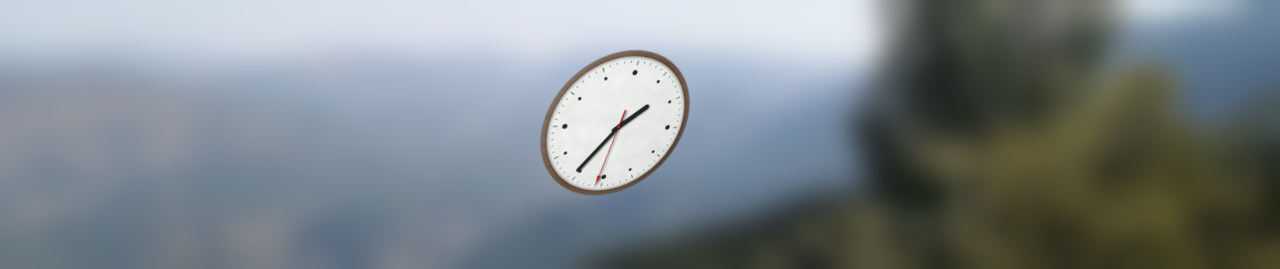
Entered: 1h35m31s
